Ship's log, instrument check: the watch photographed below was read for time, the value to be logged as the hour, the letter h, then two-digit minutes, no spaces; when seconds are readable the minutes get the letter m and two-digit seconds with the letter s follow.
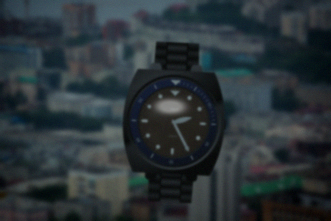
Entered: 2h25
